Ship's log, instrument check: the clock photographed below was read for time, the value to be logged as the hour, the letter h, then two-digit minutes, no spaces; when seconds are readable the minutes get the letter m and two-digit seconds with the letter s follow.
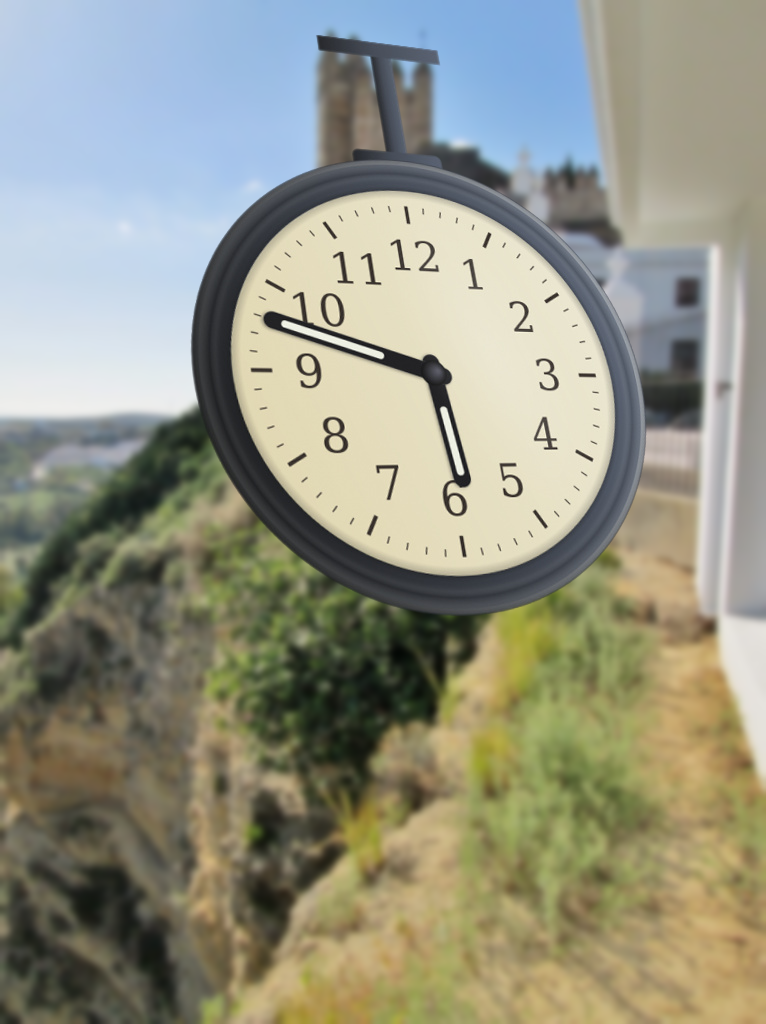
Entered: 5h48
